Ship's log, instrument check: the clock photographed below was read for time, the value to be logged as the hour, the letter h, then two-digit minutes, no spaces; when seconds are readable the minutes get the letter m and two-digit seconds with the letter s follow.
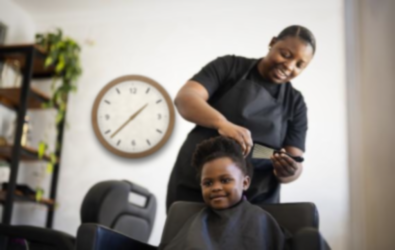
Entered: 1h38
